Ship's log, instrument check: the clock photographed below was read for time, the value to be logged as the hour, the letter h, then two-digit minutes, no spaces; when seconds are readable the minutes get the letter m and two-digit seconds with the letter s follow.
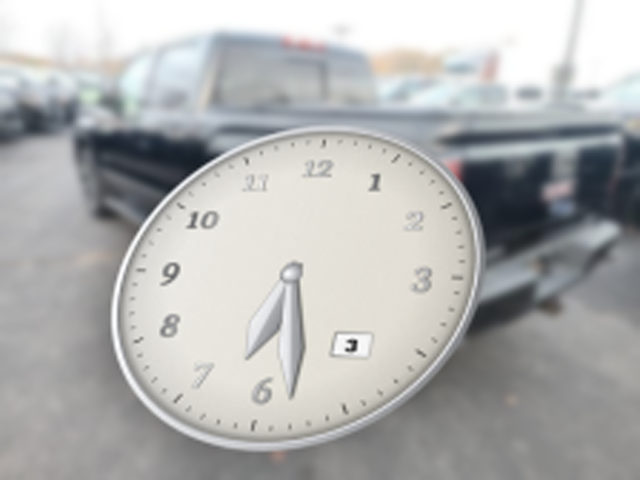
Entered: 6h28
